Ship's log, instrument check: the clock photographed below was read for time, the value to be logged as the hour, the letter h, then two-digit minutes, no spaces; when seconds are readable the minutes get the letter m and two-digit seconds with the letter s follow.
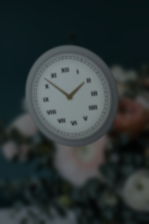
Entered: 1h52
